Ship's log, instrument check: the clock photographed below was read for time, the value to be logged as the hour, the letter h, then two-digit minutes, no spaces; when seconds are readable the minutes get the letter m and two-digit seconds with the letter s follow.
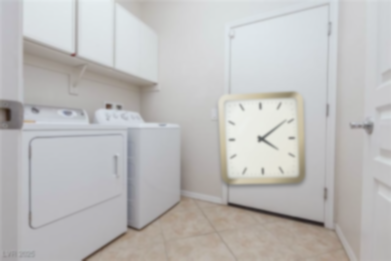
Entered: 4h09
